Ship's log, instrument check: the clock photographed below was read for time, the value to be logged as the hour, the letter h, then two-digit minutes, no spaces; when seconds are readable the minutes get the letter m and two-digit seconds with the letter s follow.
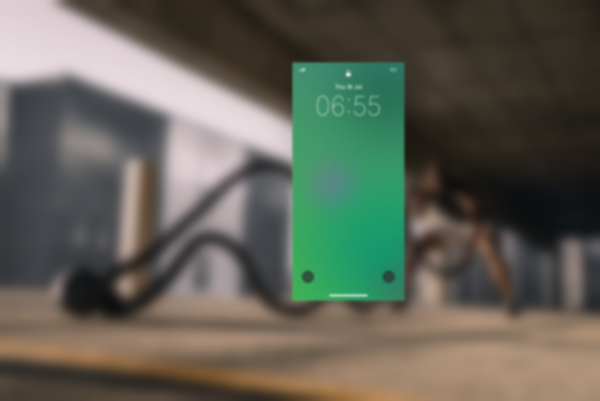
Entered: 6h55
